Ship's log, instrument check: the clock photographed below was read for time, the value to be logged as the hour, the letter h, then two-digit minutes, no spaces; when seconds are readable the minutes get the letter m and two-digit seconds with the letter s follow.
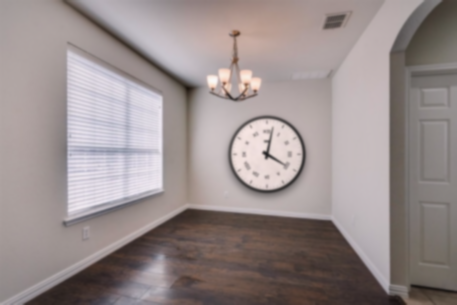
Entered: 4h02
